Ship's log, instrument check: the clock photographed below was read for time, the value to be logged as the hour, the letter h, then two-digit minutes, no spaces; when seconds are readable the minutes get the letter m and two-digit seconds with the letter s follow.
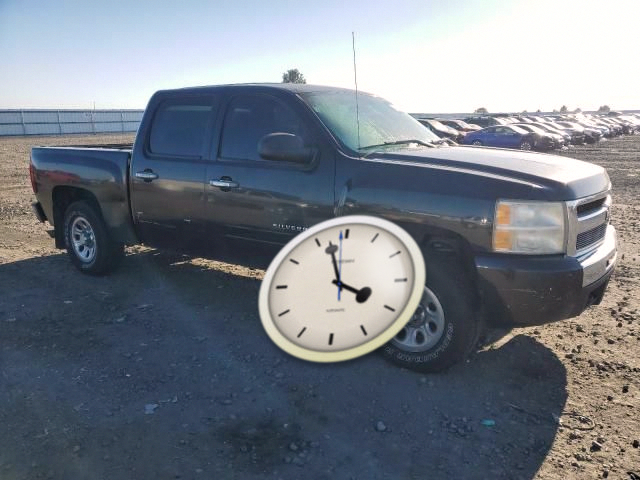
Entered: 3h56m59s
